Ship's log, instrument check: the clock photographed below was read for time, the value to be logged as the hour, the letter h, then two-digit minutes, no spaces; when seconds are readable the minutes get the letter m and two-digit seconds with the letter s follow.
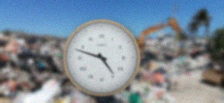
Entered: 4h48
